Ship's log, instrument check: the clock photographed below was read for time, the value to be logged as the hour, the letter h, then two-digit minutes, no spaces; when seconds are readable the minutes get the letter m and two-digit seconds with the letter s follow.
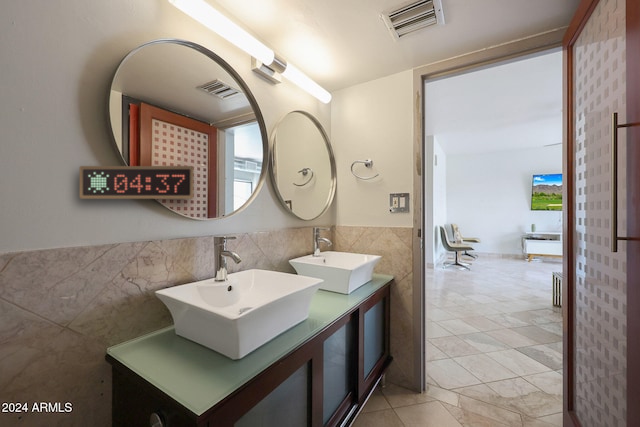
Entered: 4h37
